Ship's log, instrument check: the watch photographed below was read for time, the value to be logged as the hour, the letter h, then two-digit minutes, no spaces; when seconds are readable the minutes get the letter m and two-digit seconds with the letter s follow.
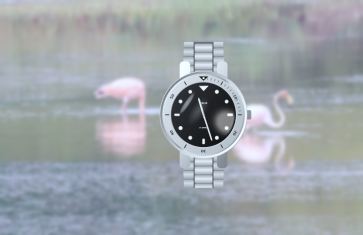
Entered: 11h27
